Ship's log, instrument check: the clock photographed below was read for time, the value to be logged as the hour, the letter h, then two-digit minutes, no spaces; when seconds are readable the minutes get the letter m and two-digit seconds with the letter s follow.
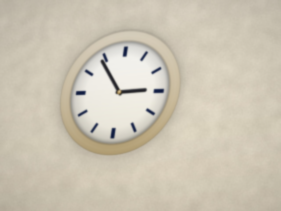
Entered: 2h54
